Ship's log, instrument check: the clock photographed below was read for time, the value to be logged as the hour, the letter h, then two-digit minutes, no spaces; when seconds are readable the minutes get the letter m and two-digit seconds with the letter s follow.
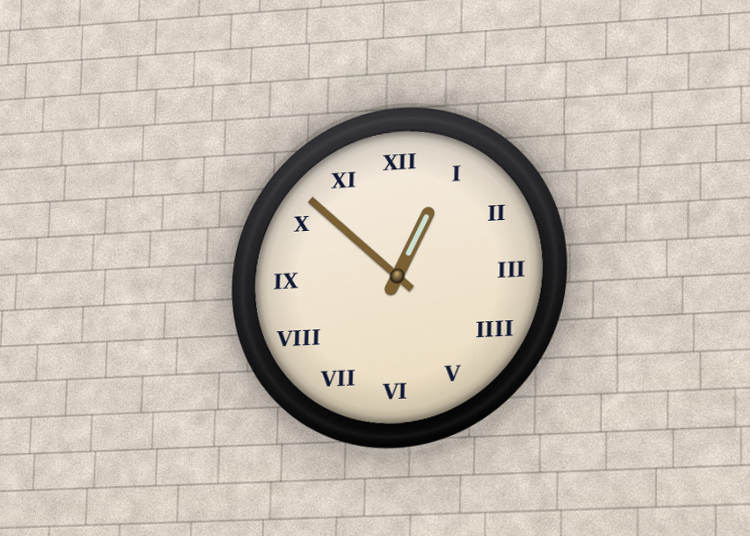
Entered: 12h52
